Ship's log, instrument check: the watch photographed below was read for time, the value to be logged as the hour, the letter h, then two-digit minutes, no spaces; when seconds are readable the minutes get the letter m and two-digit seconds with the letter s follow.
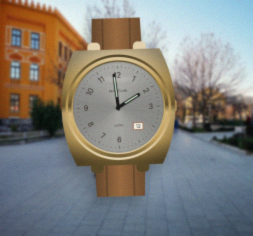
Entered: 1h59
